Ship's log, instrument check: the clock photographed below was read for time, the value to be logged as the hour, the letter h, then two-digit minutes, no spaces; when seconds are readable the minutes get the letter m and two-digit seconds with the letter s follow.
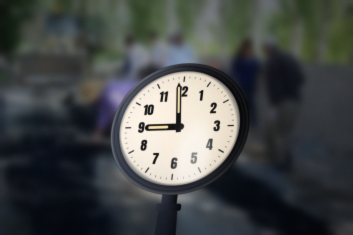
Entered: 8h59
